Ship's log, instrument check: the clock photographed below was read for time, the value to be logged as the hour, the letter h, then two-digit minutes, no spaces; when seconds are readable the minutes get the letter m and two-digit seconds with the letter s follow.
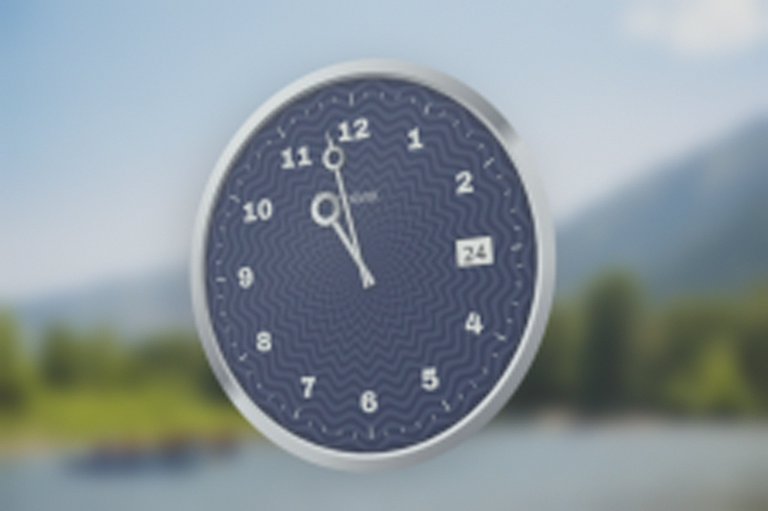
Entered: 10h58
